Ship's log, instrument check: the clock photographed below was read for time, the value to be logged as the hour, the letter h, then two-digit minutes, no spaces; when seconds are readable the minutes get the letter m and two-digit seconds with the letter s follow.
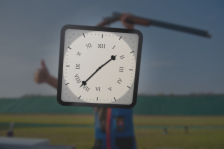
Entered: 1h37
